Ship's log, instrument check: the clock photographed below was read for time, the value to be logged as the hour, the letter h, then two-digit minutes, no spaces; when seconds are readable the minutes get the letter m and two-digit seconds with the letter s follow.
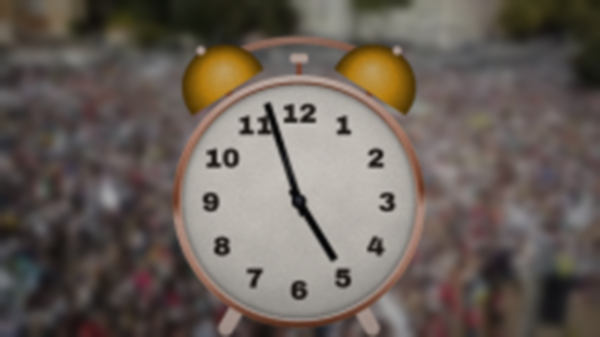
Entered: 4h57
